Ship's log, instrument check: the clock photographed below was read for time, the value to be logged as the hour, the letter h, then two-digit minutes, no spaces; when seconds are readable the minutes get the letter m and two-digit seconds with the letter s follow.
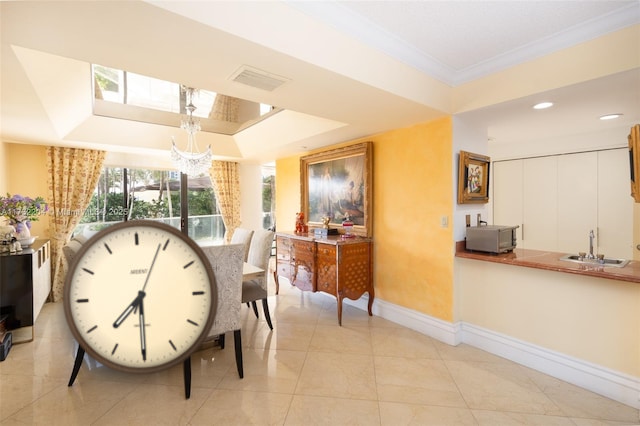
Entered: 7h30m04s
